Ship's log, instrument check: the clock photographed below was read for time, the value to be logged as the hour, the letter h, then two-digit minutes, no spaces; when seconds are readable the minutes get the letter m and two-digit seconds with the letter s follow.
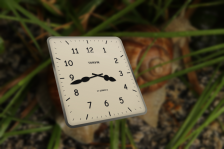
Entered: 3h43
